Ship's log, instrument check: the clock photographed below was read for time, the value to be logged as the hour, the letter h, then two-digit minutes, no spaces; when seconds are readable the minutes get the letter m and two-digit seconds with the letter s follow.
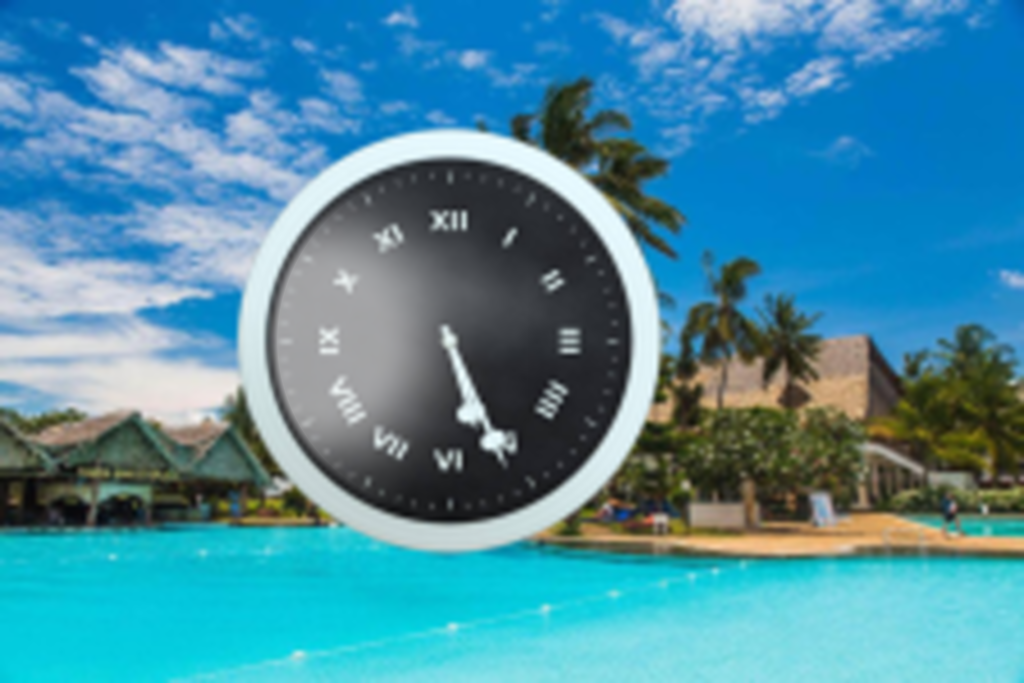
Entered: 5h26
